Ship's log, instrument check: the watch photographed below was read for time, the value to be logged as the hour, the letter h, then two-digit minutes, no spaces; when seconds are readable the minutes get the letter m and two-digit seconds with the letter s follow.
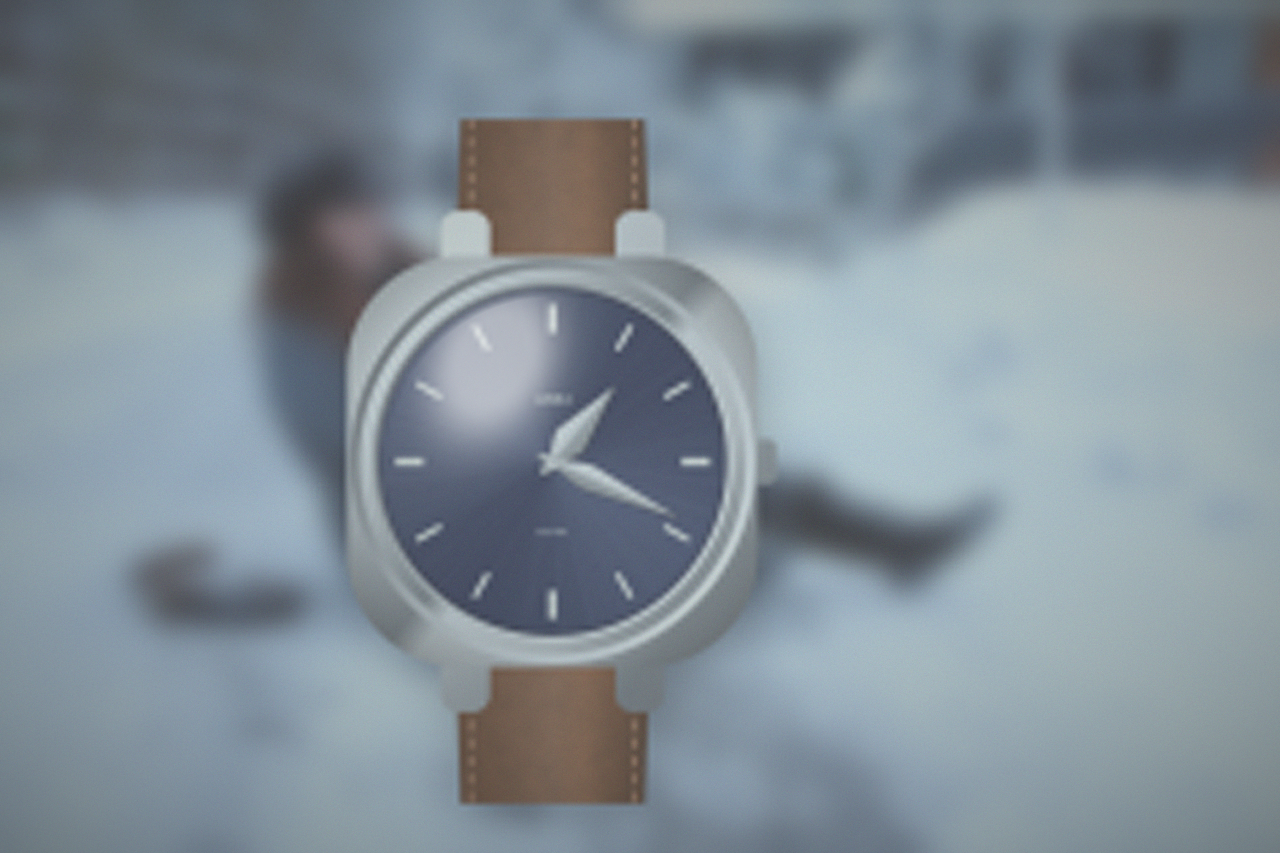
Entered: 1h19
